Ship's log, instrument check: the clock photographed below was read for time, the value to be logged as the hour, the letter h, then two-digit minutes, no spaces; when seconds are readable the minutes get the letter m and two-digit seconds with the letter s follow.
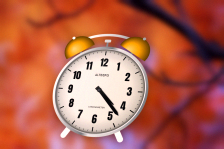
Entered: 4h23
